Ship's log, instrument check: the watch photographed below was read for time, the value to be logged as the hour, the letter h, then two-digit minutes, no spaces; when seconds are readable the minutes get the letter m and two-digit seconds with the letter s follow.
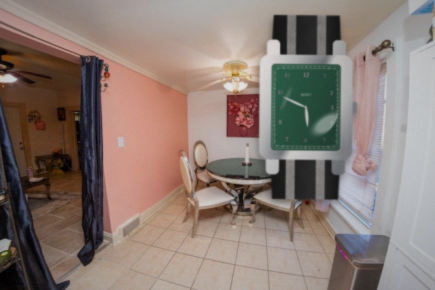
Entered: 5h49
